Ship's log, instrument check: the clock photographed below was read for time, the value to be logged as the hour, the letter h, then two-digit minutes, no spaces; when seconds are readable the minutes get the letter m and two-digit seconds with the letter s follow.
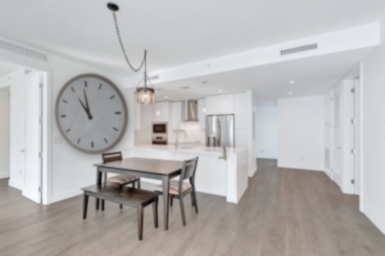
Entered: 10h59
